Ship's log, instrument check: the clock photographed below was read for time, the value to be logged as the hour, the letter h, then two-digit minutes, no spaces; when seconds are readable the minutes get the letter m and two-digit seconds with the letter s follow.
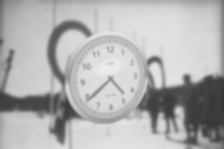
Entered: 4h39
